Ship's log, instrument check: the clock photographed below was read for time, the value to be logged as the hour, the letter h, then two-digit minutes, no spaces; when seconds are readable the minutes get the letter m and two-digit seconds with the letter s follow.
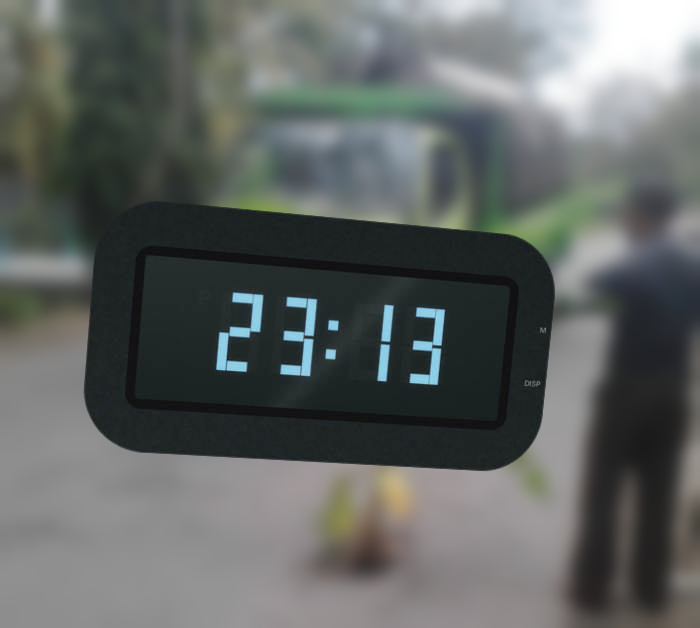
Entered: 23h13
